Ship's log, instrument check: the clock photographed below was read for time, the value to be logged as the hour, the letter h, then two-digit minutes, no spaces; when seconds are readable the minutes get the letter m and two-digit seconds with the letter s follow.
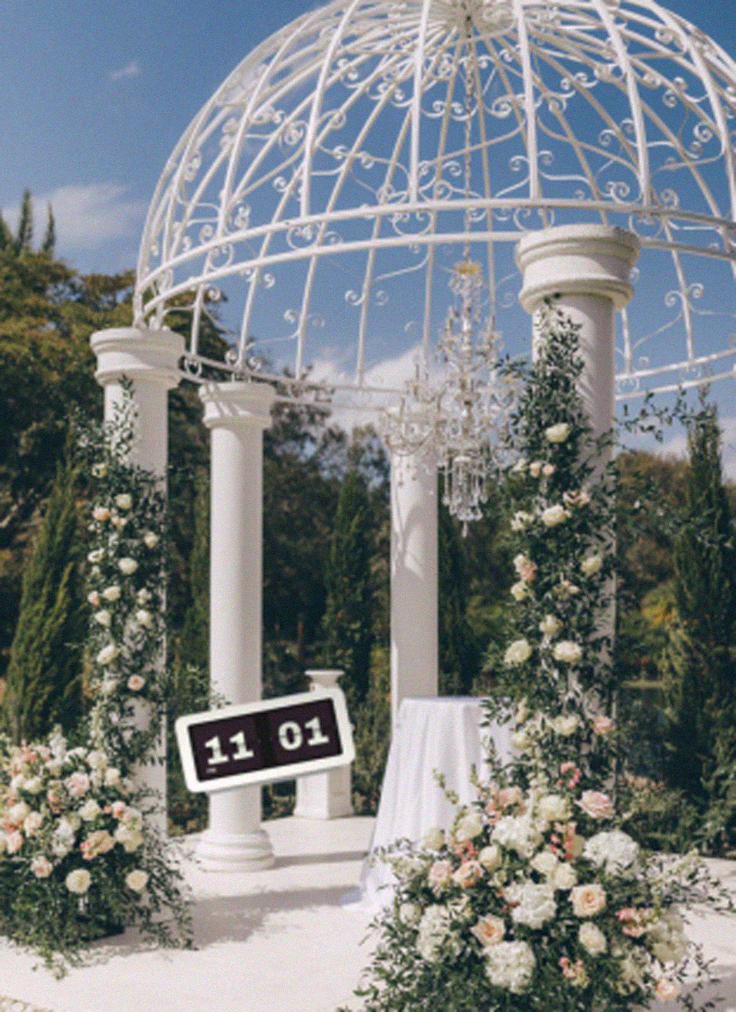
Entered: 11h01
